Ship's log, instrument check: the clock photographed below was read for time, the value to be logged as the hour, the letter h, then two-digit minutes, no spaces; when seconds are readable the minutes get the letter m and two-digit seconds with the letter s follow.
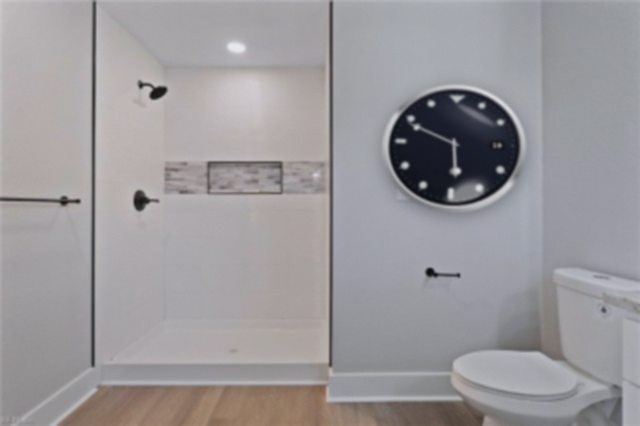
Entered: 5h49
